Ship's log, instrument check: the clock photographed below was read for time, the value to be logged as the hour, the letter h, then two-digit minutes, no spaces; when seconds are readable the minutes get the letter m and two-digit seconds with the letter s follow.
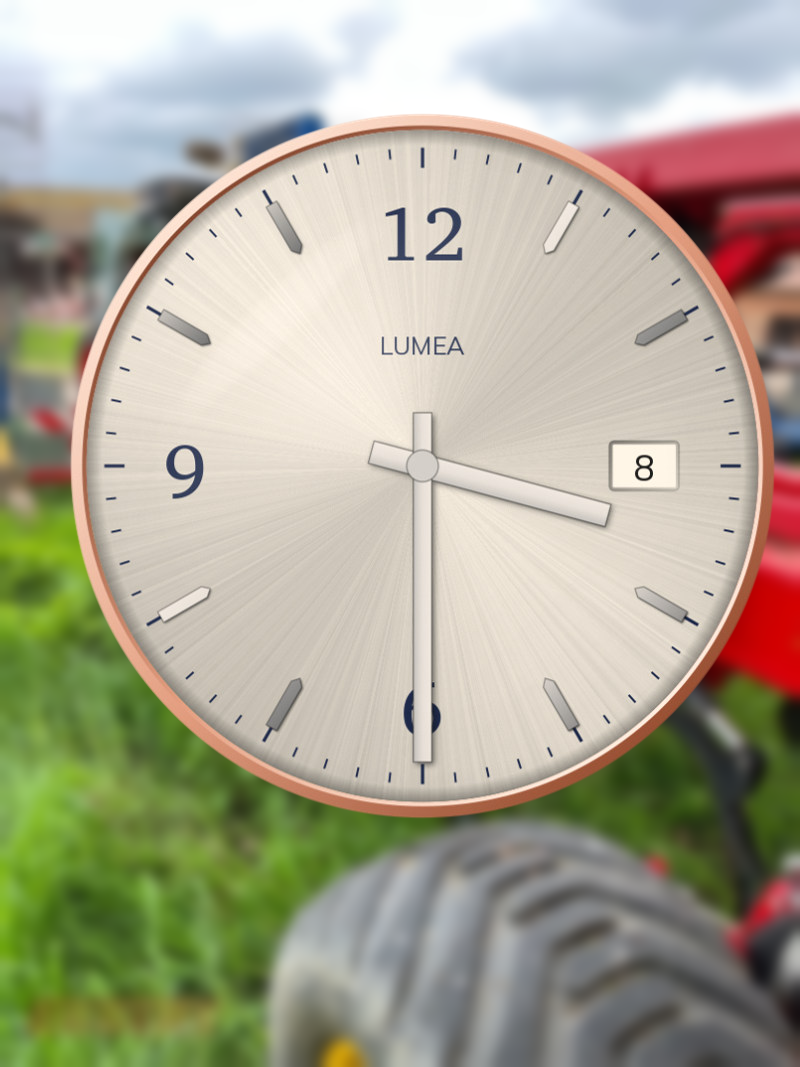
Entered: 3h30
